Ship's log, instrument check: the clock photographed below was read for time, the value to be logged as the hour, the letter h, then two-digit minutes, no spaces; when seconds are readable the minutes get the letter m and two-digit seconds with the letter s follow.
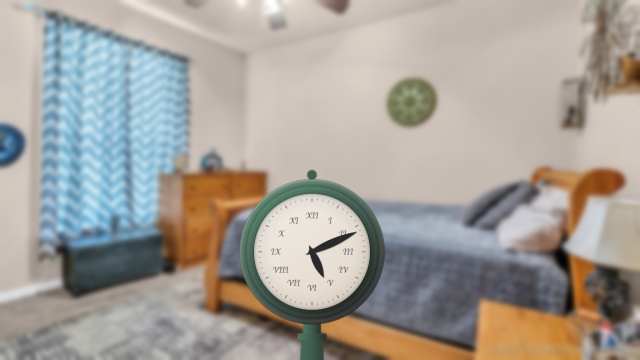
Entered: 5h11
